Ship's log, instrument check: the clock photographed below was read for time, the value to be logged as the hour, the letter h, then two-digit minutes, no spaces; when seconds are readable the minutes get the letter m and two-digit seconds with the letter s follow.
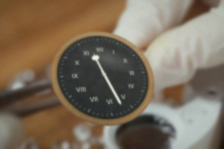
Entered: 11h27
